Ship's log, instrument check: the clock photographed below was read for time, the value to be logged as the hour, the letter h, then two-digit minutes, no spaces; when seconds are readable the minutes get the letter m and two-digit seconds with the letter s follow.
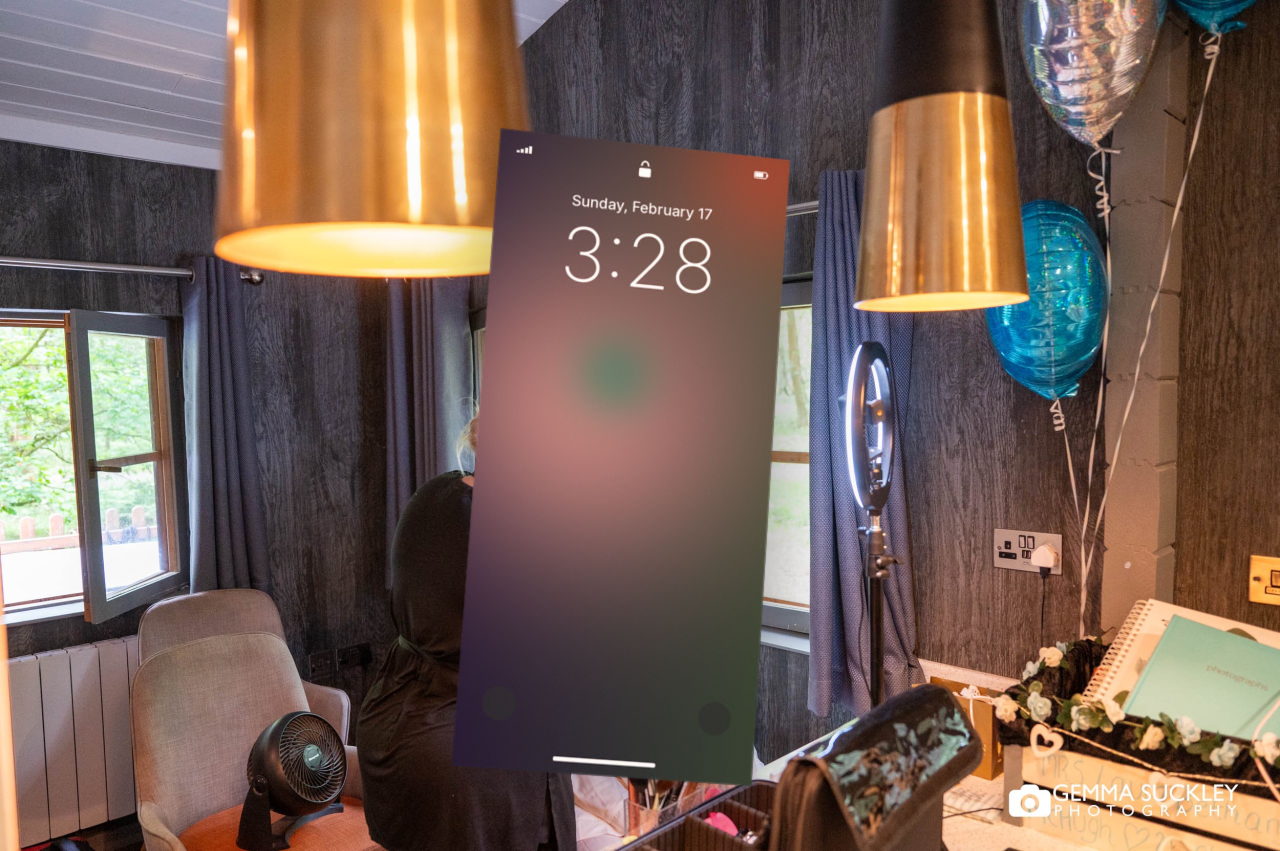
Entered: 3h28
